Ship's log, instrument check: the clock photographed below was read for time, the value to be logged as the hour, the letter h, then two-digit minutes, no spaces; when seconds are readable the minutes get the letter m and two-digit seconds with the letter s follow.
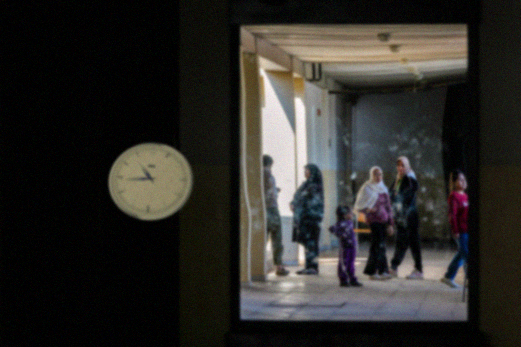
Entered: 10h44
